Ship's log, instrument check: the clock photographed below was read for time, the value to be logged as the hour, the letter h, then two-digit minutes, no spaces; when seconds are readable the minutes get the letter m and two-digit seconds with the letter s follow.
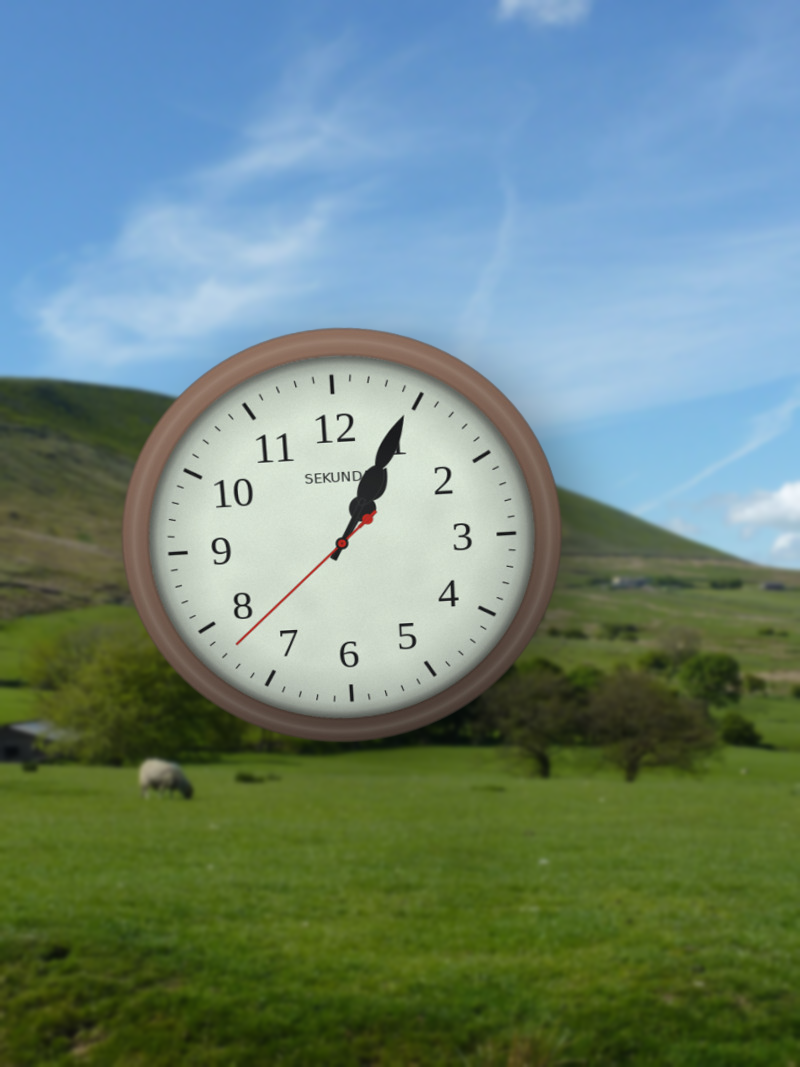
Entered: 1h04m38s
